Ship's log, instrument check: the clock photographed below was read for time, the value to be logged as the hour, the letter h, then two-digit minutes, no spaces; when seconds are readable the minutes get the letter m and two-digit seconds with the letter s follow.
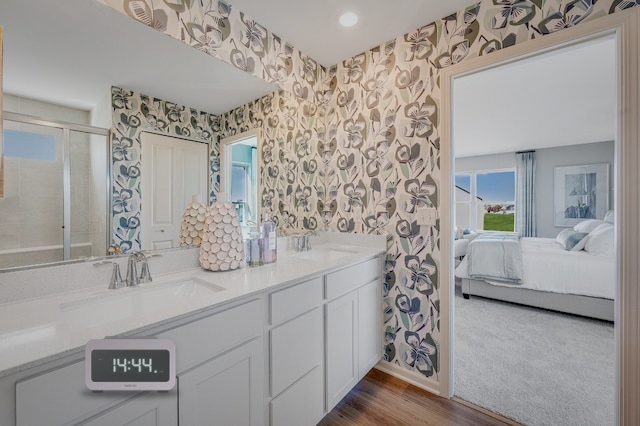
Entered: 14h44
